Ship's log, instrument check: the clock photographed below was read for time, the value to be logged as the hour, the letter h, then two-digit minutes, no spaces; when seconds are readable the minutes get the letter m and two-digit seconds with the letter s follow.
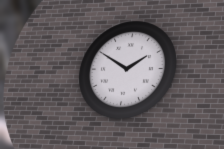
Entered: 1h50
